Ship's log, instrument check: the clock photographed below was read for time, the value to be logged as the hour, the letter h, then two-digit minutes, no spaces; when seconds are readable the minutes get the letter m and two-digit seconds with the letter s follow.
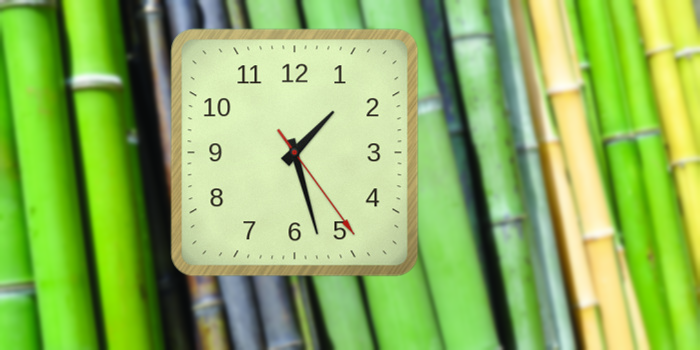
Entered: 1h27m24s
